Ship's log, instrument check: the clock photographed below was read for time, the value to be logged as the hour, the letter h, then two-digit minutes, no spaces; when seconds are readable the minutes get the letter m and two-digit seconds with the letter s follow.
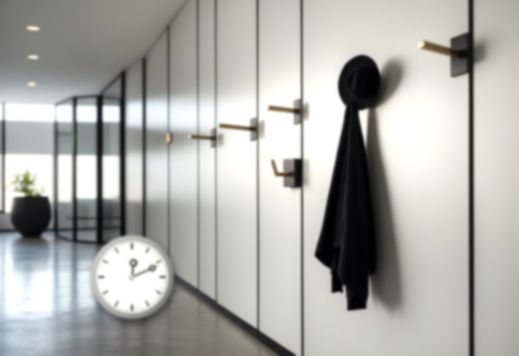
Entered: 12h11
